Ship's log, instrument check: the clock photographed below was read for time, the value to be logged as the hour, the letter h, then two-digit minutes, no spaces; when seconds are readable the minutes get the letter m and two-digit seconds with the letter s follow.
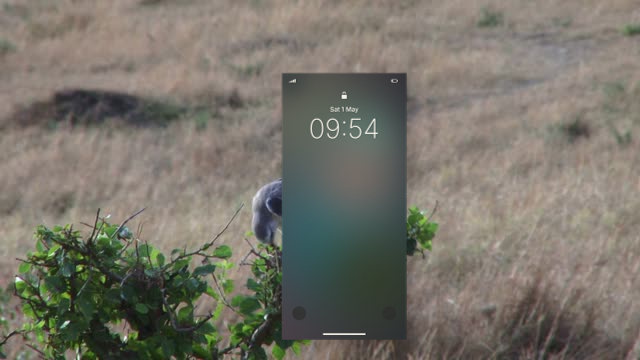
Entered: 9h54
